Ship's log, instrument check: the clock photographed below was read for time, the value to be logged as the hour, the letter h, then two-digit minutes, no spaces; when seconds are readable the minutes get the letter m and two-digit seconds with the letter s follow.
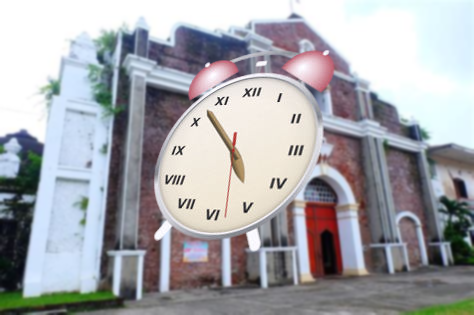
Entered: 4h52m28s
